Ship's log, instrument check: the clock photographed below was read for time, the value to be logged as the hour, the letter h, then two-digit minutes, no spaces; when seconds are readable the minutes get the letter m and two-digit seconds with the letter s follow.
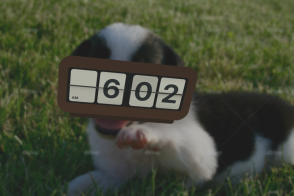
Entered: 6h02
